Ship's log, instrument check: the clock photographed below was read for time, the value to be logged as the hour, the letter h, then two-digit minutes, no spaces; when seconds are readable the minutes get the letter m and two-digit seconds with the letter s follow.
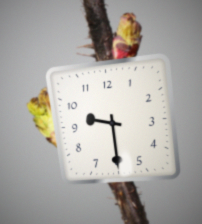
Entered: 9h30
